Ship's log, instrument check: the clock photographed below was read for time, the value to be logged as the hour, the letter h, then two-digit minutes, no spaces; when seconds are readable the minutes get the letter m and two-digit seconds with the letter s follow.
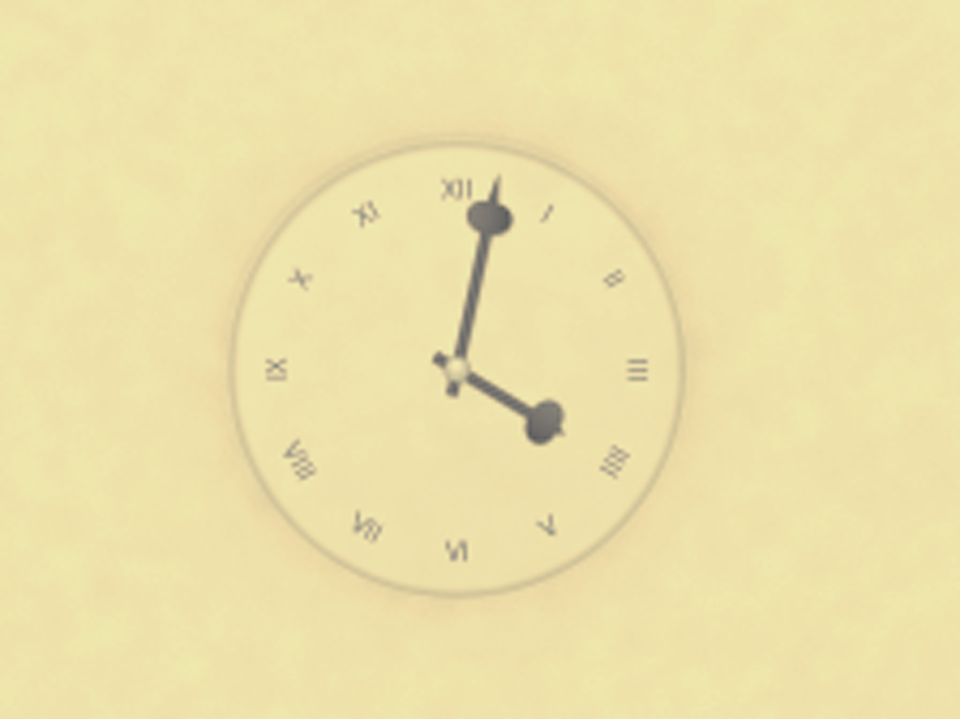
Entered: 4h02
